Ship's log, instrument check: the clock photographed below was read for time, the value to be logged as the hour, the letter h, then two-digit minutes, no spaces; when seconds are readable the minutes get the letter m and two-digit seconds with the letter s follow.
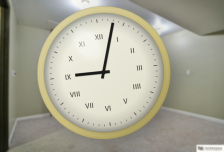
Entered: 9h03
